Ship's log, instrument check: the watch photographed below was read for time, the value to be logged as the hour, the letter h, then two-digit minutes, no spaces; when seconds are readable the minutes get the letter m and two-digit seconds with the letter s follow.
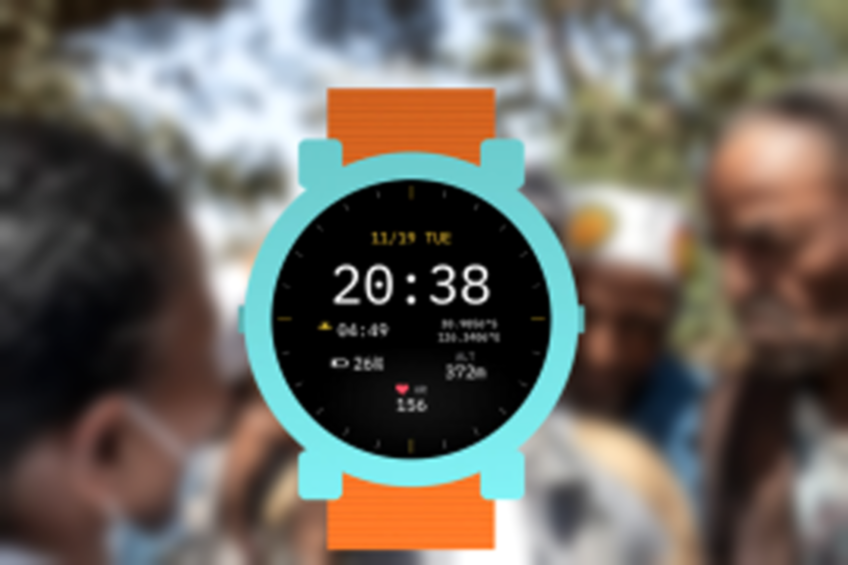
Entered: 20h38
